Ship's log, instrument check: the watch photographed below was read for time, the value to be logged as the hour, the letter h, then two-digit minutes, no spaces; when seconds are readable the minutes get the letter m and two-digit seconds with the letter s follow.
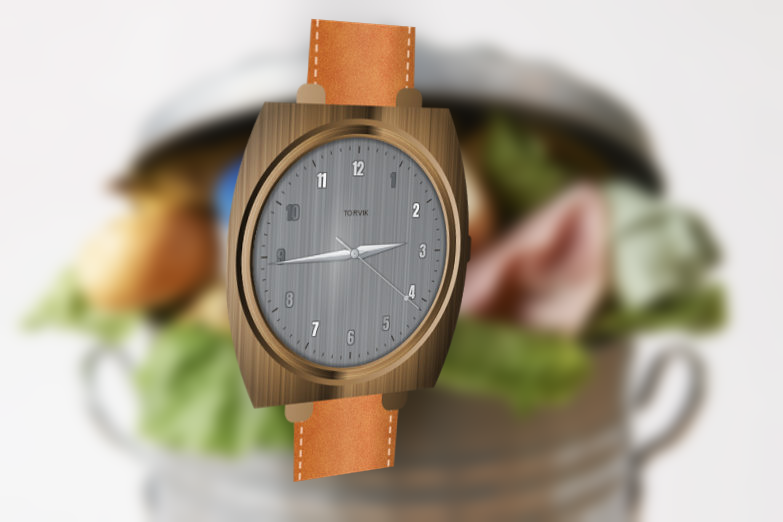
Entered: 2h44m21s
